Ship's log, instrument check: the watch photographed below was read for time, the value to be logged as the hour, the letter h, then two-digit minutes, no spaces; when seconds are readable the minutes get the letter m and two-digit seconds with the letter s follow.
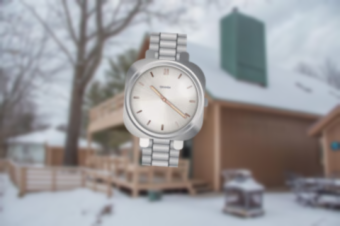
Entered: 10h21
